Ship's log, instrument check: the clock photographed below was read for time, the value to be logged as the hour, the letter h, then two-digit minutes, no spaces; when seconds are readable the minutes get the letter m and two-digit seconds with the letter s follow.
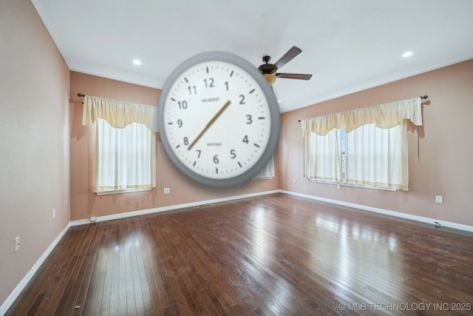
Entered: 1h38
